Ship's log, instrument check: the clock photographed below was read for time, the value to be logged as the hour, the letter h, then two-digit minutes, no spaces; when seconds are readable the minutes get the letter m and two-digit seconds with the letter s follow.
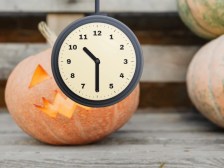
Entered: 10h30
